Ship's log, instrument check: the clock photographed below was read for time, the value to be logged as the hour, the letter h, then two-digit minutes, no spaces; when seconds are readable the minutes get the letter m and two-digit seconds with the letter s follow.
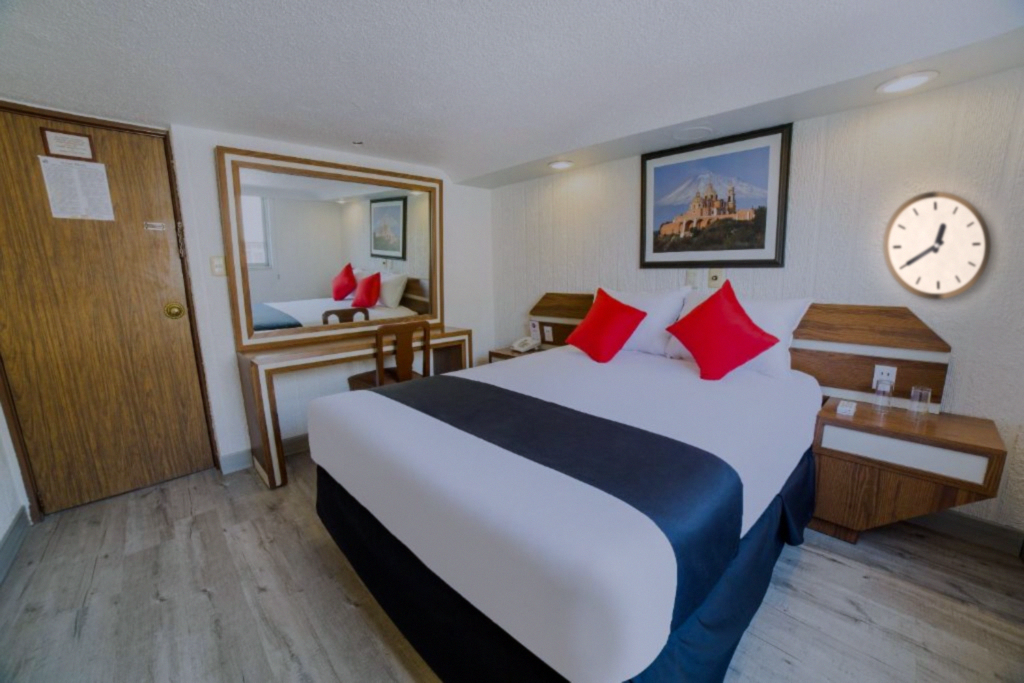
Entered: 12h40
